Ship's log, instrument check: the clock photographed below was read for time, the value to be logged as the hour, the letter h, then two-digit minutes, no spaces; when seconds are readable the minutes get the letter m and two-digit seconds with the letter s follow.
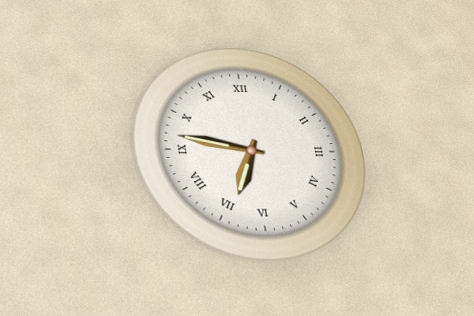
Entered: 6h47
